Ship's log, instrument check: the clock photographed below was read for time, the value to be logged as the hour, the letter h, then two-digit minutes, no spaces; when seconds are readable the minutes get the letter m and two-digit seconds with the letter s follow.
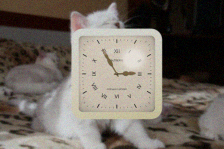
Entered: 2h55
